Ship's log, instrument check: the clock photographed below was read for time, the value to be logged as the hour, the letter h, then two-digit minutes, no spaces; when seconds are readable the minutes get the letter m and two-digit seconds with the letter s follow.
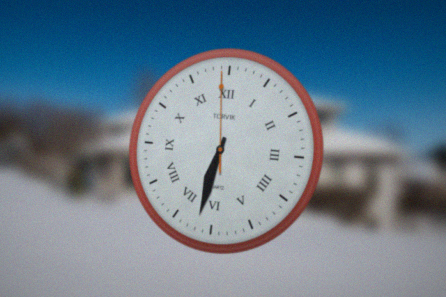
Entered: 6h31m59s
